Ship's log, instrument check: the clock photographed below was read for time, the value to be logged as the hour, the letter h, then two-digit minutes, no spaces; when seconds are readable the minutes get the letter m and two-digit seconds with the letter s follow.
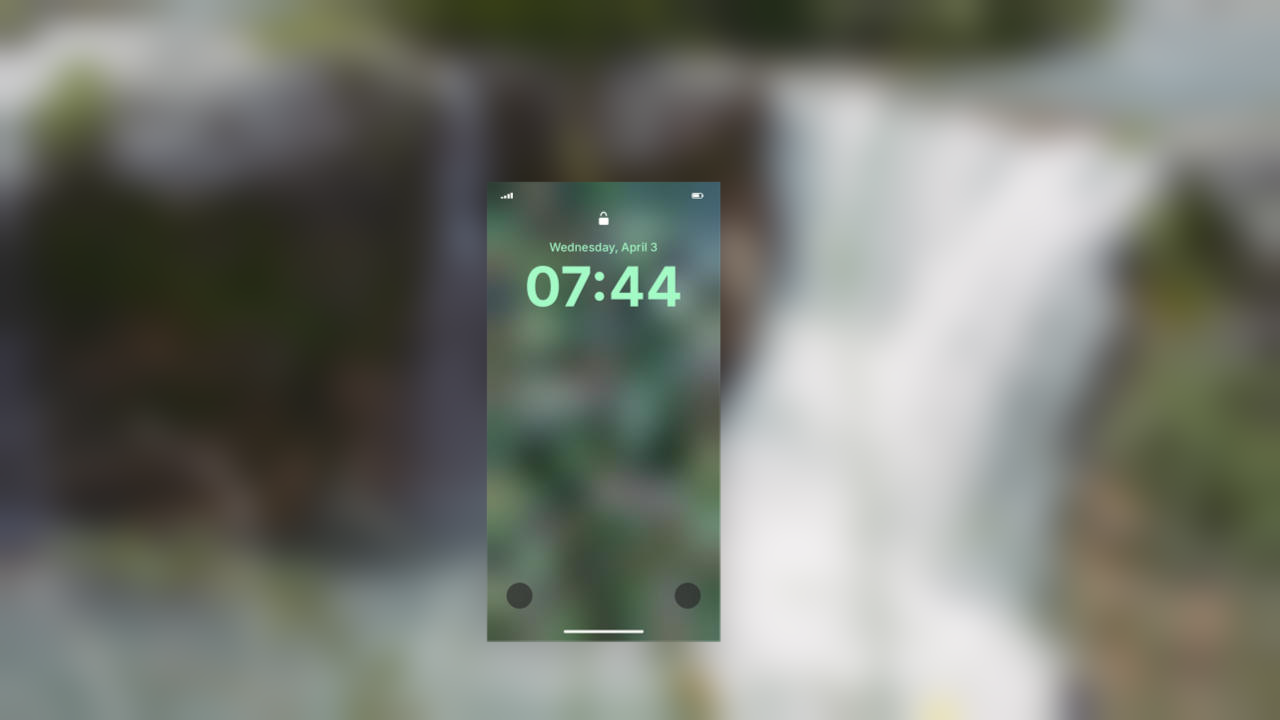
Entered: 7h44
